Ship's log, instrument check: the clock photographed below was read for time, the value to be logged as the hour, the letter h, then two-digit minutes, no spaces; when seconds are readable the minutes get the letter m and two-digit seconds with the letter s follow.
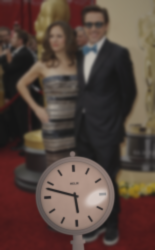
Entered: 5h48
